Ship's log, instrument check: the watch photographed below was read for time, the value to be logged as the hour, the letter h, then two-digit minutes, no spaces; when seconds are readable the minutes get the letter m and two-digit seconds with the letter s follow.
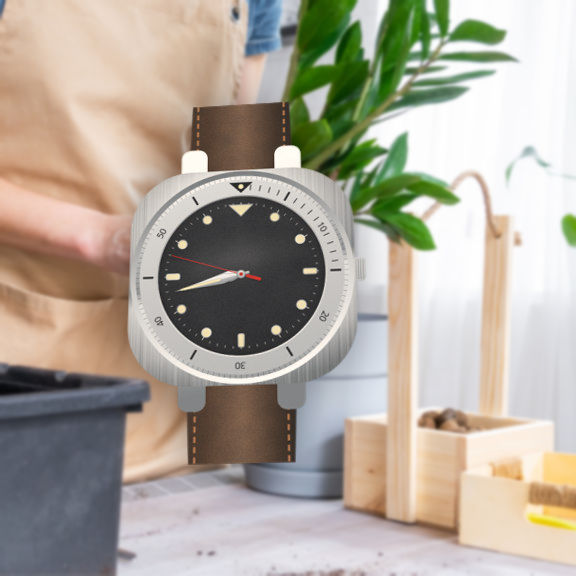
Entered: 8h42m48s
